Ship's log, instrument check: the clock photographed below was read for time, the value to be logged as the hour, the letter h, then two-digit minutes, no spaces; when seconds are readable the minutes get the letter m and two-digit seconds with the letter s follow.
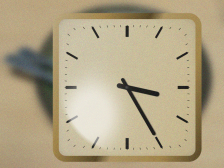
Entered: 3h25
